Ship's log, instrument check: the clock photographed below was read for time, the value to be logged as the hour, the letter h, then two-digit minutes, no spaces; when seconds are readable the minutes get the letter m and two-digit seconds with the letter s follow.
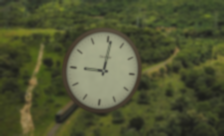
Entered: 9h01
